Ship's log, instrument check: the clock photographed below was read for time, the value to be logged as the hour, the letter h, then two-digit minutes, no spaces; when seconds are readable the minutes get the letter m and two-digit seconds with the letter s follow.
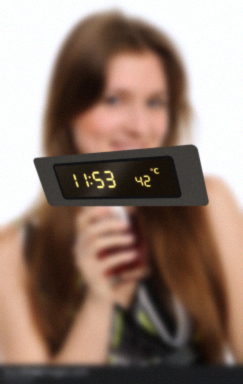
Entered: 11h53
